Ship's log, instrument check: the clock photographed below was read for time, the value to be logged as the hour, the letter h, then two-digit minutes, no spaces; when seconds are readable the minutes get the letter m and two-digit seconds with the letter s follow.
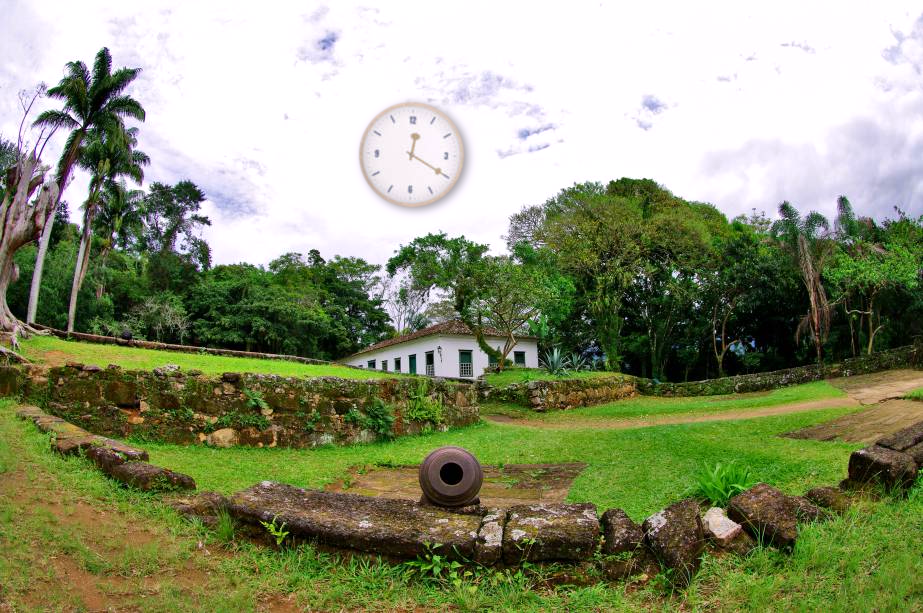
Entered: 12h20
